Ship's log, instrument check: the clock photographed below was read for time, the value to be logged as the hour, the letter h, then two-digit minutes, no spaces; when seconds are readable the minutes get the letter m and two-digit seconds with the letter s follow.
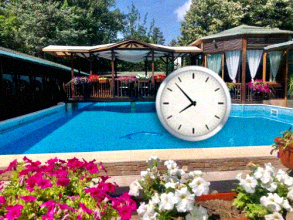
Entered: 7h53
